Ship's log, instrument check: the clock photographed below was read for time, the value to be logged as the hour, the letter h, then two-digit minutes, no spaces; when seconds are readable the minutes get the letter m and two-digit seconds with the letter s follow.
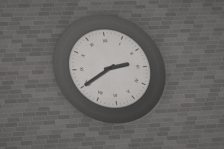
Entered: 2h40
